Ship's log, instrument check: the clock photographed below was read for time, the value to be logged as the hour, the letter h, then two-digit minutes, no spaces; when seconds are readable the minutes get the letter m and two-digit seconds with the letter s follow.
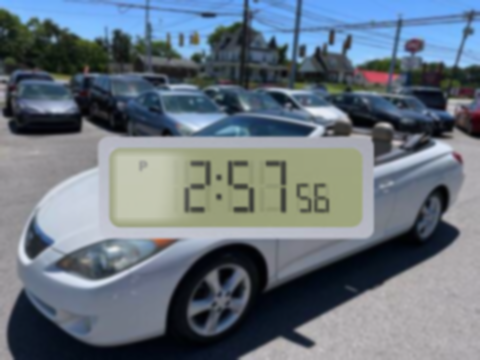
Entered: 2h57m56s
